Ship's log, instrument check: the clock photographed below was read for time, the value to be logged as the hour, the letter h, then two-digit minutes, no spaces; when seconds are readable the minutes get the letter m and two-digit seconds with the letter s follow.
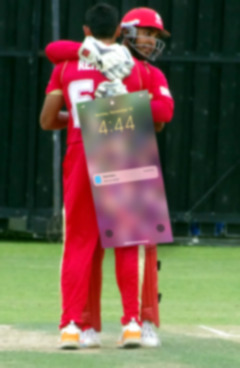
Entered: 4h44
